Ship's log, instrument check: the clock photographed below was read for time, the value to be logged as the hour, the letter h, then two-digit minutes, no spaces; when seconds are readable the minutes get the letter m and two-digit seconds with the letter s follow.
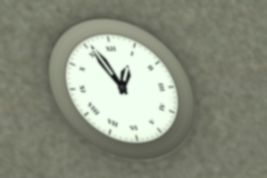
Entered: 12h56
